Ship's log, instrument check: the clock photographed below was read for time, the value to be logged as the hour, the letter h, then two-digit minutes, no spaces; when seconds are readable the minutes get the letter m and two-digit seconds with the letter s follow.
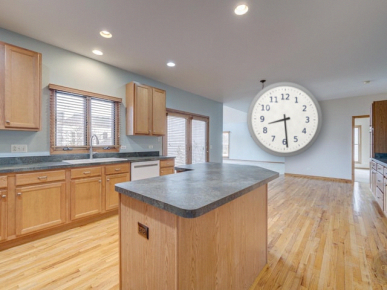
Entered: 8h29
